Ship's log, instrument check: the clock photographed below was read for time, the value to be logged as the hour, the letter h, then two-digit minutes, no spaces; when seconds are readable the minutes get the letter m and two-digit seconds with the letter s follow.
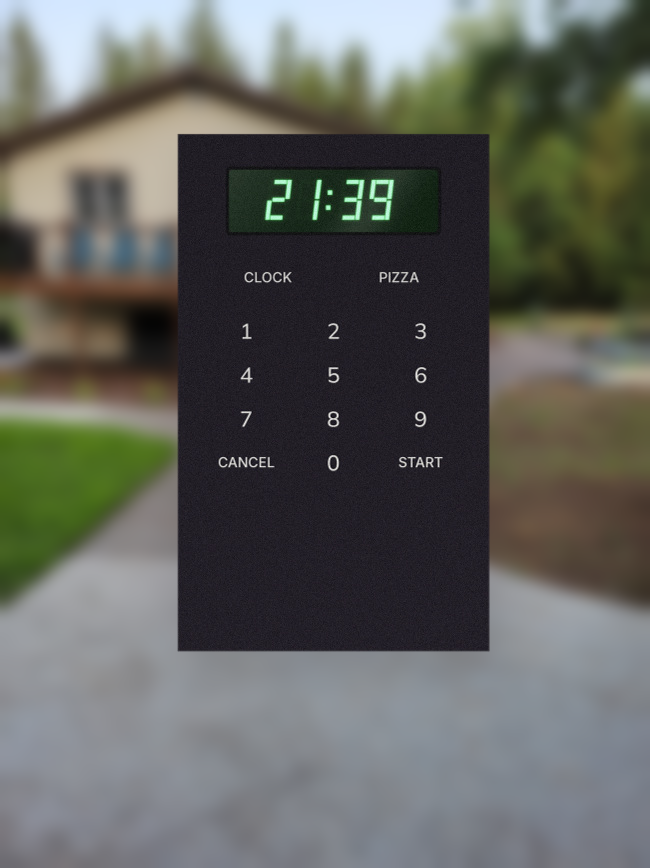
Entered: 21h39
